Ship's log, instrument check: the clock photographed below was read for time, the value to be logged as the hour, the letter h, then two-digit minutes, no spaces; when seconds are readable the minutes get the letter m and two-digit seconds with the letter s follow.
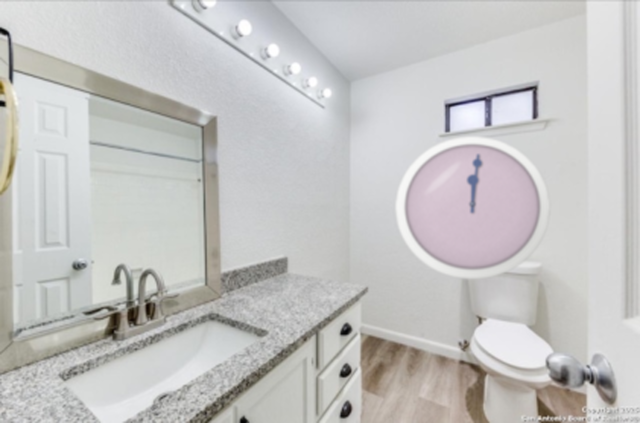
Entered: 12h01
